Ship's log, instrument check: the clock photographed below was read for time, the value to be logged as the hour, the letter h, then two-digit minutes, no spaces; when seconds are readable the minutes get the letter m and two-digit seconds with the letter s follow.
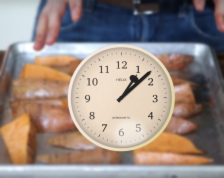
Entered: 1h08
